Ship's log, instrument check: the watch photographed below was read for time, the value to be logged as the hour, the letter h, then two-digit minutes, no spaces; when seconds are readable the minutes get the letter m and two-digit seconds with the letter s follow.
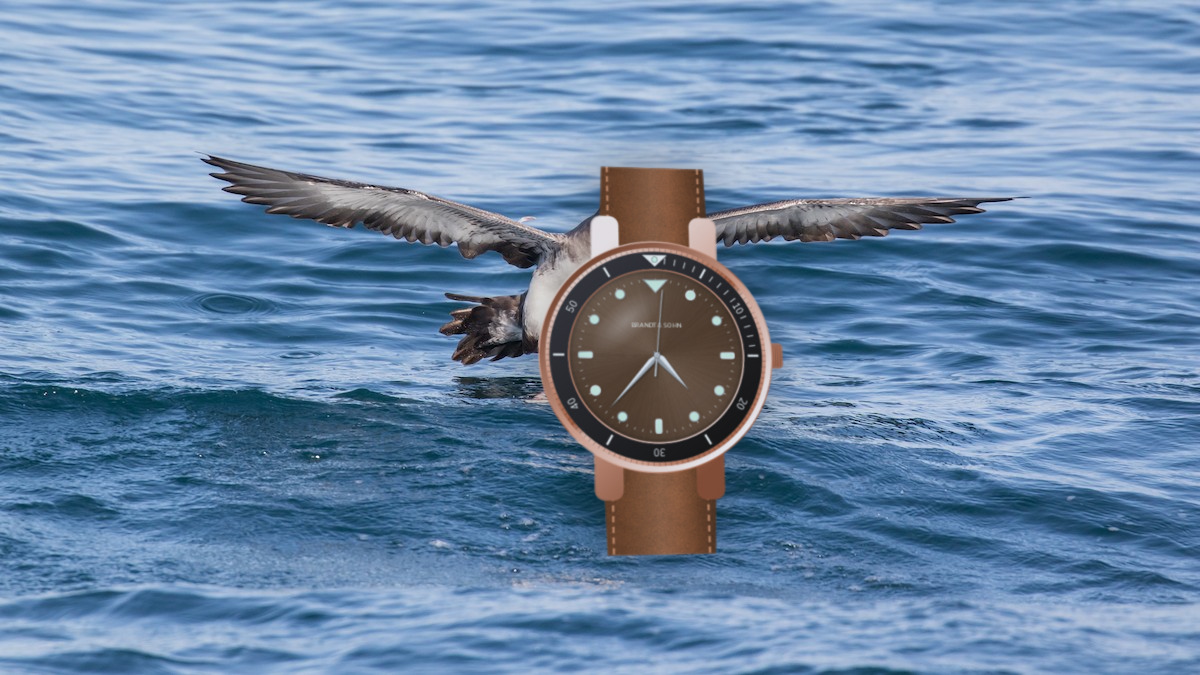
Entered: 4h37m01s
